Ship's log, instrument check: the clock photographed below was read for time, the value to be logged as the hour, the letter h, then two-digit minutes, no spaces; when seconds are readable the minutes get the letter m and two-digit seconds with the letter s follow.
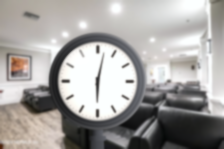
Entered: 6h02
